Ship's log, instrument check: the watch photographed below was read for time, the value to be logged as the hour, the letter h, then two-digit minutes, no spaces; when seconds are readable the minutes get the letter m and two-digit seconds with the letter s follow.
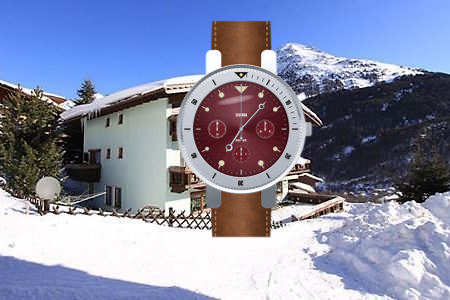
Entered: 7h07
